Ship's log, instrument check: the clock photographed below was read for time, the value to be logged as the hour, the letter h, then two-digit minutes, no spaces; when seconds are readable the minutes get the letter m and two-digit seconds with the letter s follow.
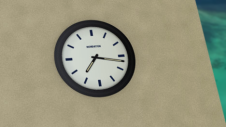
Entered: 7h17
